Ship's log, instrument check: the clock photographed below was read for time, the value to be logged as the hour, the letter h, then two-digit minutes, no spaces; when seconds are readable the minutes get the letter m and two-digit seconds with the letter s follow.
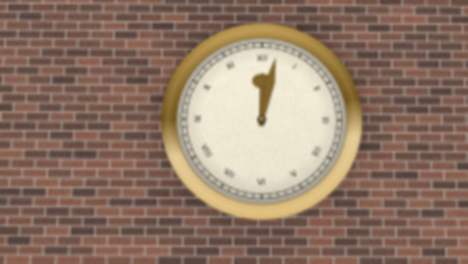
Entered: 12h02
